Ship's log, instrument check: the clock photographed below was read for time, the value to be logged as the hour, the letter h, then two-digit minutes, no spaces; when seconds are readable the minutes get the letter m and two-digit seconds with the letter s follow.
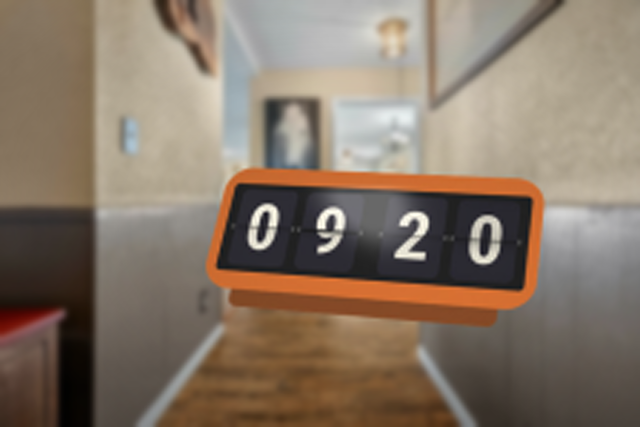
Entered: 9h20
